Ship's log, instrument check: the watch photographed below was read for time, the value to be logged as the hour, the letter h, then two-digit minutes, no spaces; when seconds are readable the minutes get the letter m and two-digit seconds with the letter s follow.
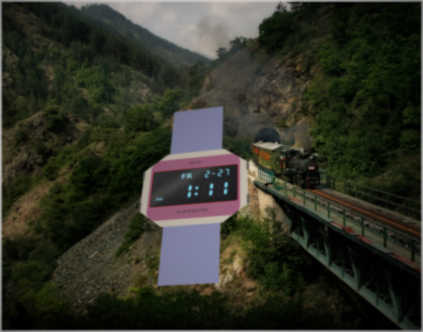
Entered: 1h11
